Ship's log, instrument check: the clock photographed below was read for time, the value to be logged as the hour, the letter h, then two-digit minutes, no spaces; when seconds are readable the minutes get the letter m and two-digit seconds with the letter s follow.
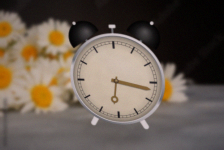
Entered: 6h17
